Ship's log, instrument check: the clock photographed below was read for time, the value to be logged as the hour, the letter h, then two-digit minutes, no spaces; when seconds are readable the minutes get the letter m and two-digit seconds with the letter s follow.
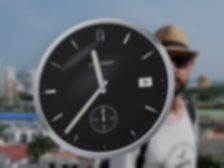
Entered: 11h37
